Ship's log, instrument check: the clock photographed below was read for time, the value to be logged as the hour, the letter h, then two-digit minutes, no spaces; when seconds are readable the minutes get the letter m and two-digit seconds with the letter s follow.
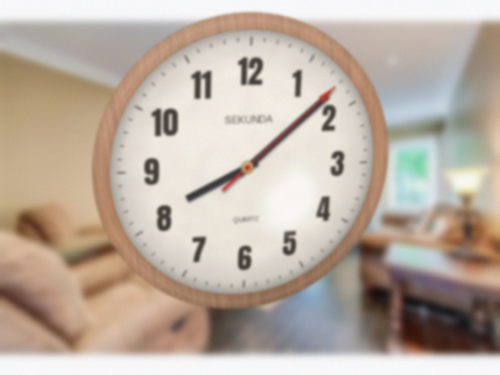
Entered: 8h08m08s
